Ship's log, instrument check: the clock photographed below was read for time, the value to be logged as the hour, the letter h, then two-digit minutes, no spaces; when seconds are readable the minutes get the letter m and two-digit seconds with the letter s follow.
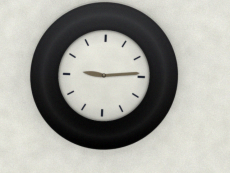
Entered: 9h14
